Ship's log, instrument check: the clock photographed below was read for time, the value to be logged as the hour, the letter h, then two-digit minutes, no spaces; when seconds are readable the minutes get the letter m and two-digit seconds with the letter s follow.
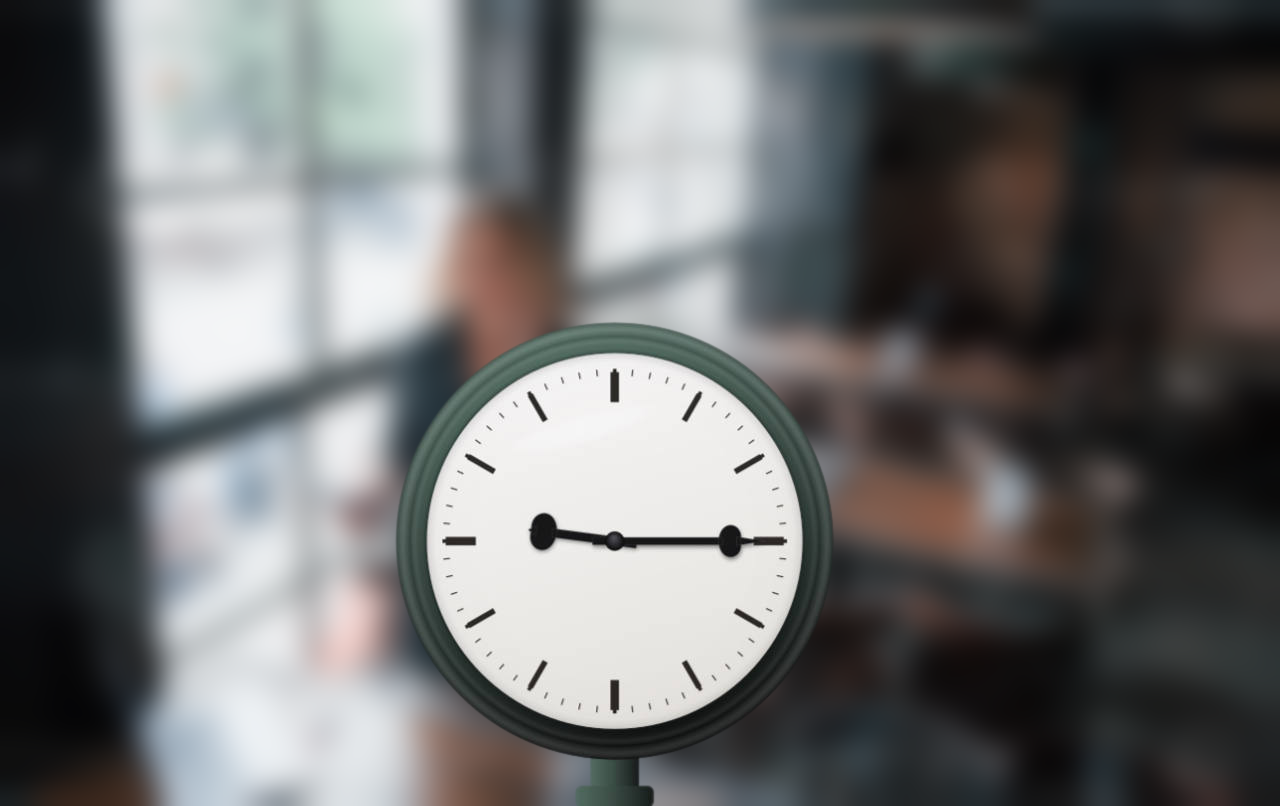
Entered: 9h15
